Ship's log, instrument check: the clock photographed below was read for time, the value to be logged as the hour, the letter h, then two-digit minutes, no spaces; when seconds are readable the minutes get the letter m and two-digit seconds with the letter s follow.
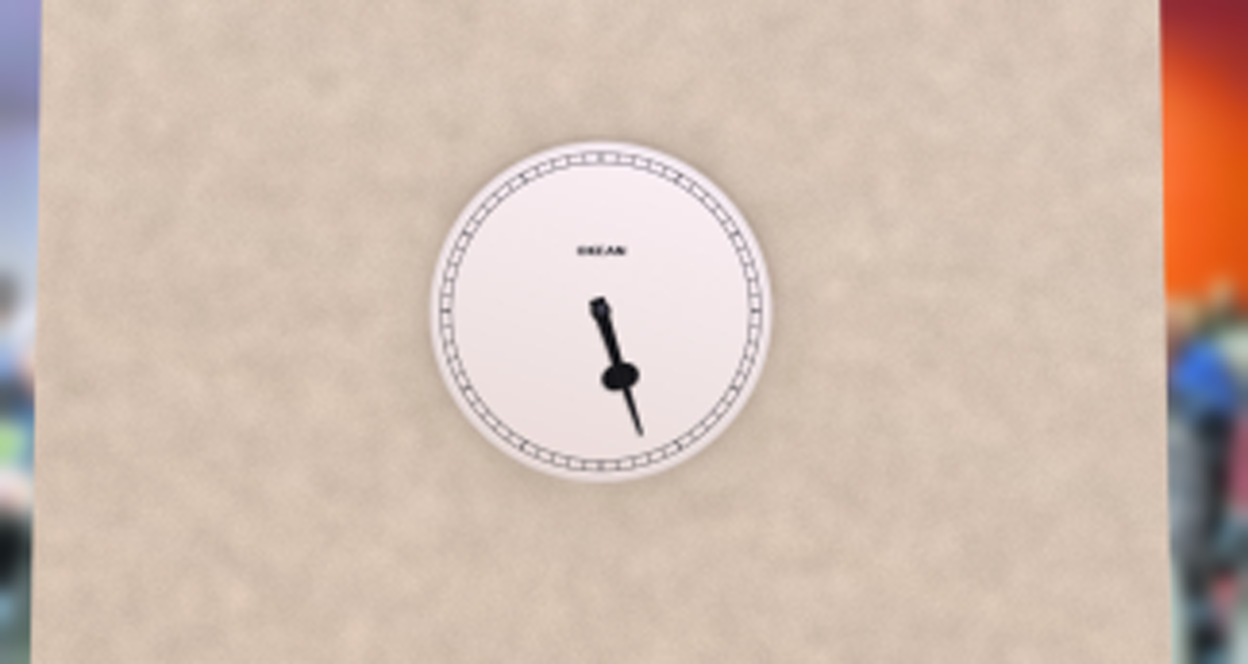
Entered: 5h27
